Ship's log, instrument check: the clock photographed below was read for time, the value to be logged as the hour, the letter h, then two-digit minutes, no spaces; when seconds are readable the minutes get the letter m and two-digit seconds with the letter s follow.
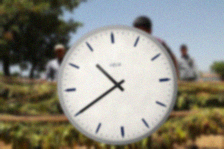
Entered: 10h40
